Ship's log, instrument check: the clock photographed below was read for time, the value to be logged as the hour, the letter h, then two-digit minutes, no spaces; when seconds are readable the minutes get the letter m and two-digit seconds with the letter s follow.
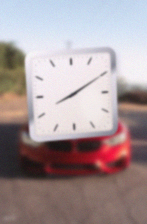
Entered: 8h10
